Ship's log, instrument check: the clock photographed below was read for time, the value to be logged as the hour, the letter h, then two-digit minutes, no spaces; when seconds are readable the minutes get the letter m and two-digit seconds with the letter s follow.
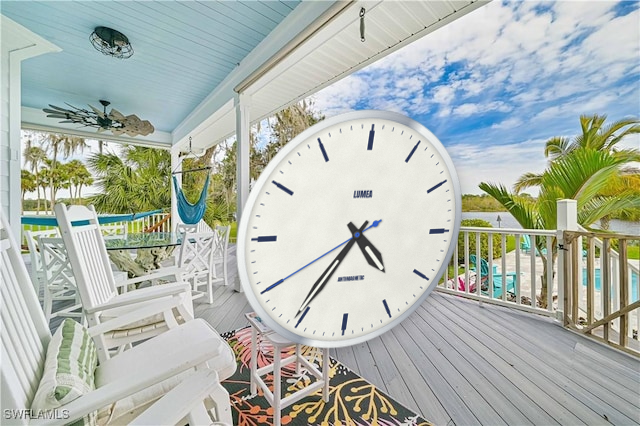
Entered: 4h35m40s
